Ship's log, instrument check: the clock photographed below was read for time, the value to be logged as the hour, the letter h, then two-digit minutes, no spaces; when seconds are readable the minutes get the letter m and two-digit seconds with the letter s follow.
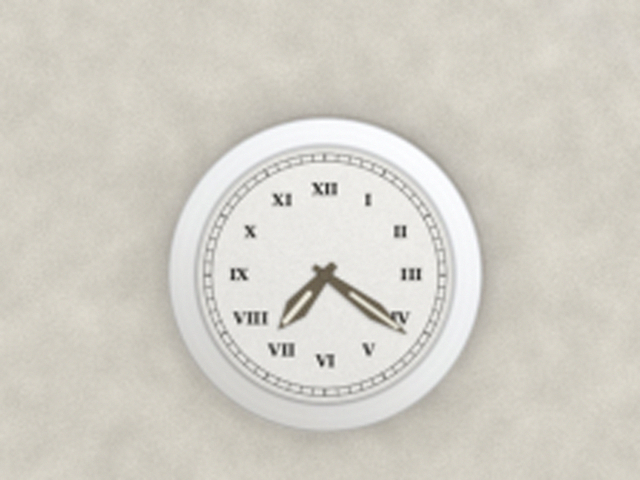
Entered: 7h21
